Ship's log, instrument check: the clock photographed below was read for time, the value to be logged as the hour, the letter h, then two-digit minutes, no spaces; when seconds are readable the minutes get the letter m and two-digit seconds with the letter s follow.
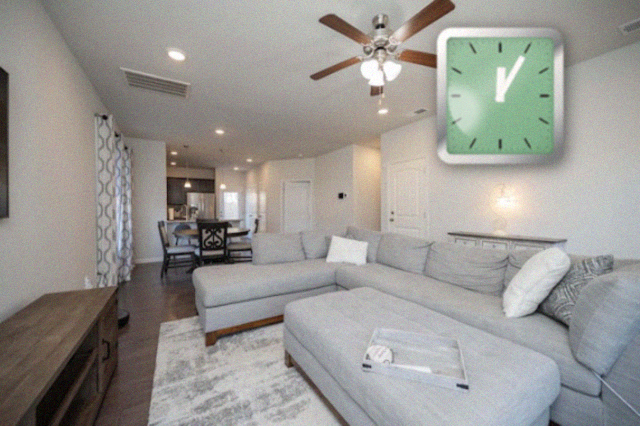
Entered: 12h05
